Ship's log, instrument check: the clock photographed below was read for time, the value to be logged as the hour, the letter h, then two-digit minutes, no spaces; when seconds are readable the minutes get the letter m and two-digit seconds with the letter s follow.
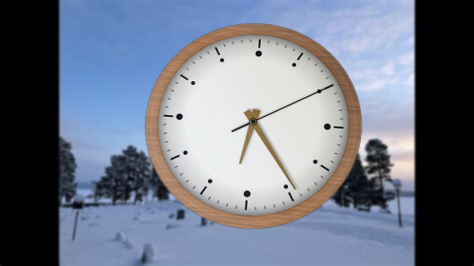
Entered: 6h24m10s
